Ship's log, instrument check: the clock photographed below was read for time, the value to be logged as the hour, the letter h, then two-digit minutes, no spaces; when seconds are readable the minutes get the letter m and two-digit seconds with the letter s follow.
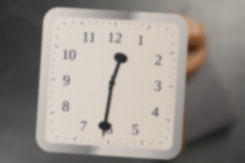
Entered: 12h31
